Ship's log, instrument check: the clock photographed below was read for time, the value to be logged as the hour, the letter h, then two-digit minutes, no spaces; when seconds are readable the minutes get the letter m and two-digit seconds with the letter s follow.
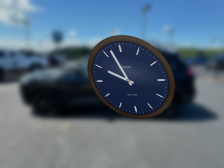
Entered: 9h57
